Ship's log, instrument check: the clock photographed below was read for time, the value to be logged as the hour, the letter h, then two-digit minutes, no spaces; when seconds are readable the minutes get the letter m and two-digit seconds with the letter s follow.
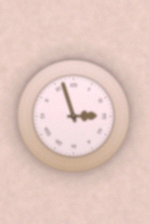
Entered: 2h57
